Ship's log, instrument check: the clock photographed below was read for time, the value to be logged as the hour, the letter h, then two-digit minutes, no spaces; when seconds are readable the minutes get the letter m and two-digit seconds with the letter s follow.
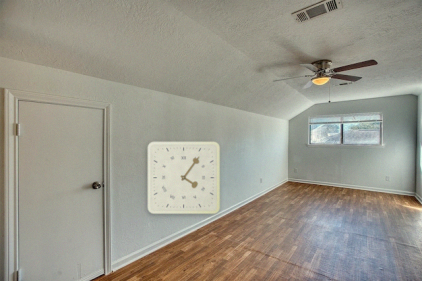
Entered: 4h06
